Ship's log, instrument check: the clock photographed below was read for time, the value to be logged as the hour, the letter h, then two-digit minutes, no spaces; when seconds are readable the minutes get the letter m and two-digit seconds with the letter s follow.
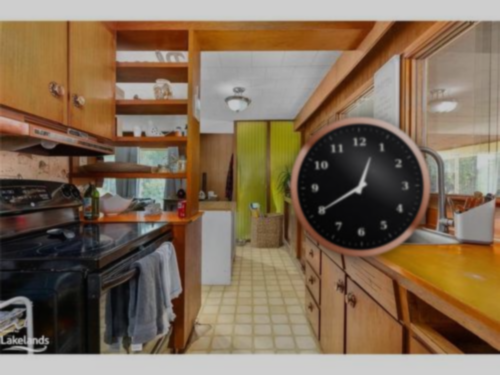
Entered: 12h40
